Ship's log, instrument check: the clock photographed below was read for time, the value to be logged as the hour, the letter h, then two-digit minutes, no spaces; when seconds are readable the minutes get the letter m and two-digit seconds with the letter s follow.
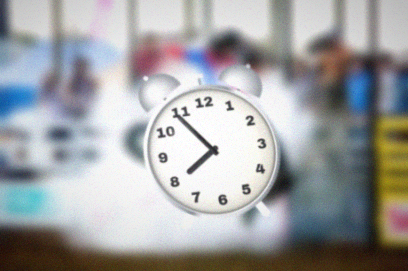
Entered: 7h54
